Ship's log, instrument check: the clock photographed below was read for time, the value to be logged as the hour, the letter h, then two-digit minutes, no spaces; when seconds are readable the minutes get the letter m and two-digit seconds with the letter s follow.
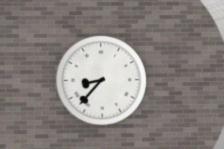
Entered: 8h37
